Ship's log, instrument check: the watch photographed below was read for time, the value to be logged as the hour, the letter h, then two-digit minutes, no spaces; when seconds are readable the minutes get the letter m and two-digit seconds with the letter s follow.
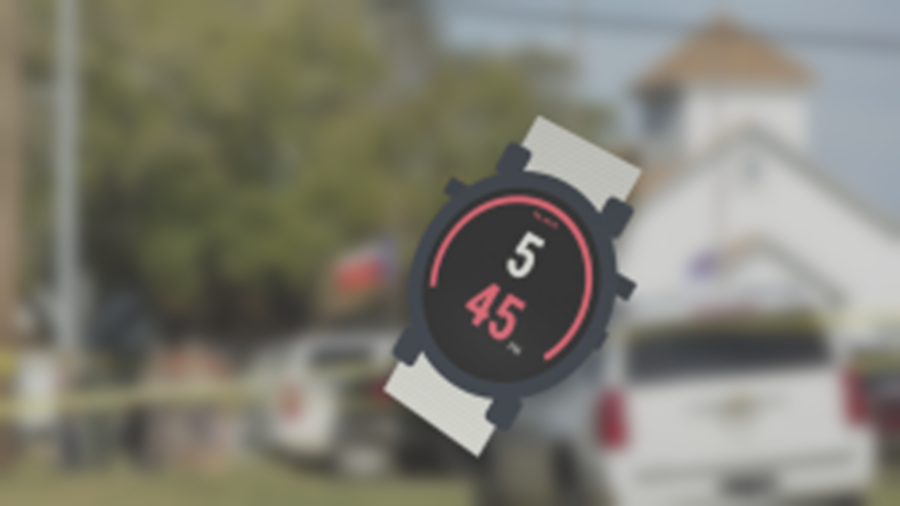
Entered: 5h45
